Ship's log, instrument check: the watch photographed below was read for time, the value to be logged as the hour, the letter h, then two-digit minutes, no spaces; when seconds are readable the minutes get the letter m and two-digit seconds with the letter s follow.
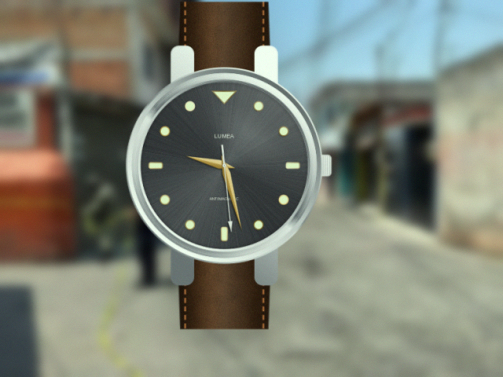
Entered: 9h27m29s
